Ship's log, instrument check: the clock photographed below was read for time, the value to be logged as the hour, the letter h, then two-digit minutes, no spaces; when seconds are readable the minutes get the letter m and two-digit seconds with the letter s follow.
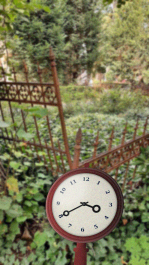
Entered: 3h40
